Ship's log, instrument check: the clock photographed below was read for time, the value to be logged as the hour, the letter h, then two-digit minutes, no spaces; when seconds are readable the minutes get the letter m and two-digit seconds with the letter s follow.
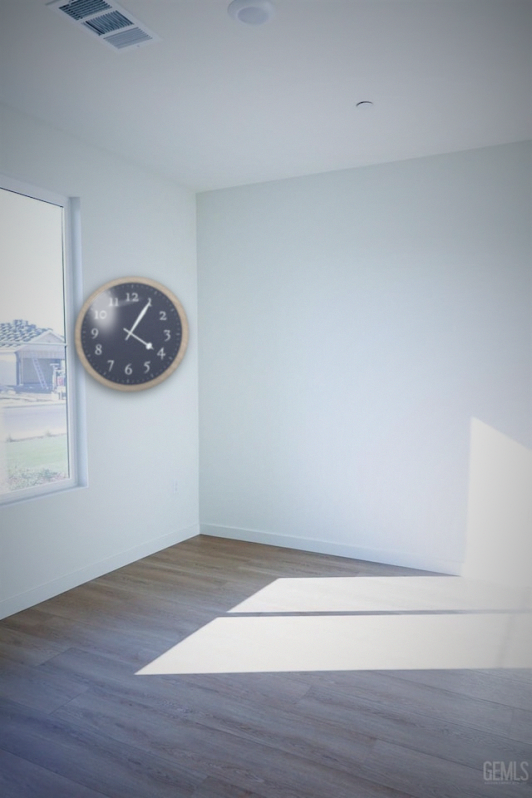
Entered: 4h05
